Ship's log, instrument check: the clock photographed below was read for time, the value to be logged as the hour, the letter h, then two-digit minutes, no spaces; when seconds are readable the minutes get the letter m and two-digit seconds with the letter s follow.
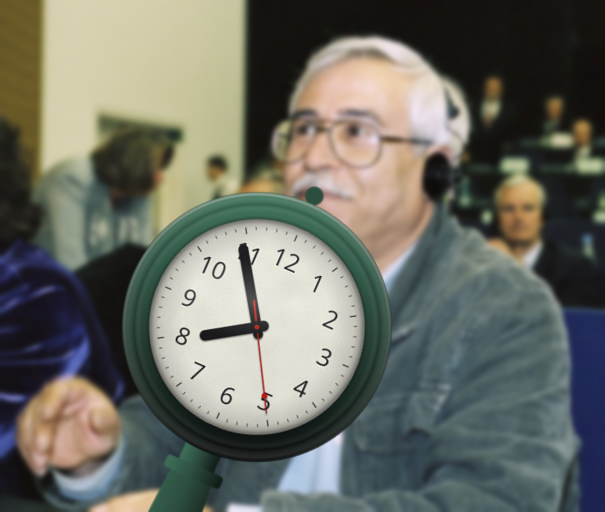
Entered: 7h54m25s
